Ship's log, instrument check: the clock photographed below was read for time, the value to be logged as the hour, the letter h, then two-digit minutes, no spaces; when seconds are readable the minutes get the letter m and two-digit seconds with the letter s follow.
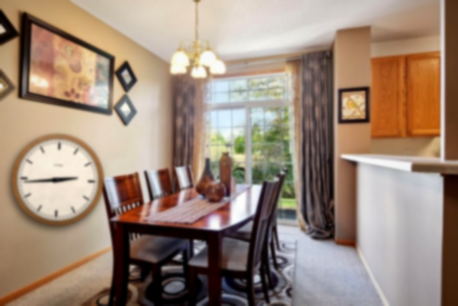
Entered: 2h44
